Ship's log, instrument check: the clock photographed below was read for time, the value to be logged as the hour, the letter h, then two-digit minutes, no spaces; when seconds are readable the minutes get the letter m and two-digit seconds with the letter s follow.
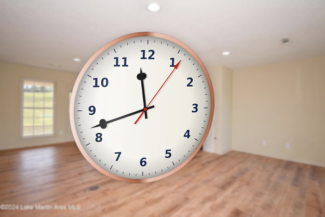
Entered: 11h42m06s
